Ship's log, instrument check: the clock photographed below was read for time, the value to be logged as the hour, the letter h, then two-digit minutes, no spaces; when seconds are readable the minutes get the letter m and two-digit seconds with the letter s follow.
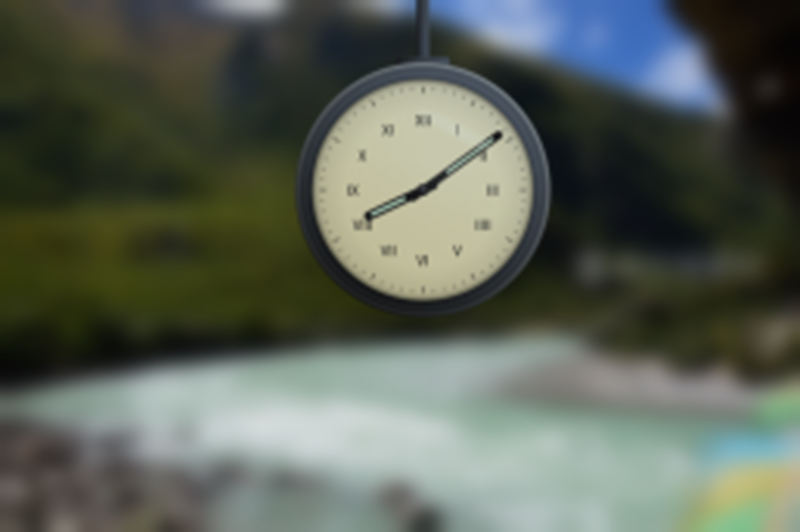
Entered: 8h09
